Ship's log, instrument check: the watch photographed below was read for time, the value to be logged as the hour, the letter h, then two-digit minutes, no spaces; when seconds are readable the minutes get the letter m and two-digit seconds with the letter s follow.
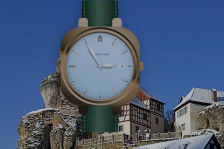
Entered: 2h55
